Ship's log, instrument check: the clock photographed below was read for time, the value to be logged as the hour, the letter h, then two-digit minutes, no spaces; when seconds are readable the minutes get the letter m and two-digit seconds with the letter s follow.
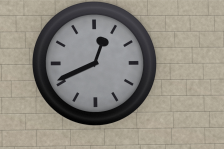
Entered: 12h41
